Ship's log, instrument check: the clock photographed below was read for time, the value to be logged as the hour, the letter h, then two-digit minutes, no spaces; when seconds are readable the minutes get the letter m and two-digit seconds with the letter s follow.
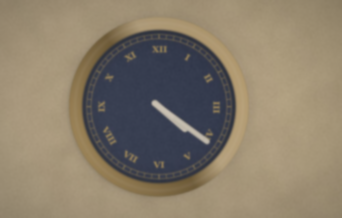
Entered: 4h21
